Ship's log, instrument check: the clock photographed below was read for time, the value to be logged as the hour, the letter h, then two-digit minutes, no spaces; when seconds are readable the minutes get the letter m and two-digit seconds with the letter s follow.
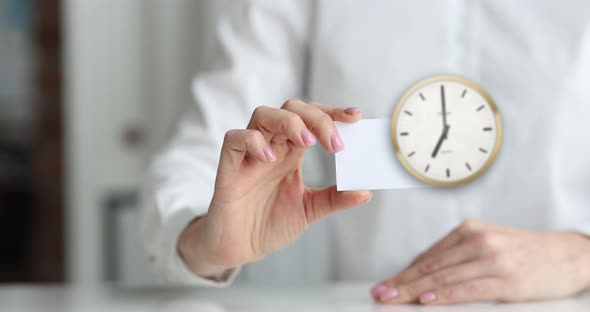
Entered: 7h00
